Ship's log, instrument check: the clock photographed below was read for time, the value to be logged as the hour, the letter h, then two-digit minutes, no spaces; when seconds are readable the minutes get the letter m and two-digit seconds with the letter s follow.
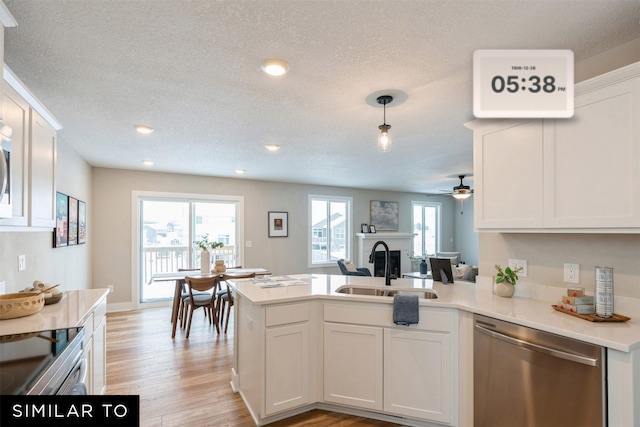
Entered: 5h38
